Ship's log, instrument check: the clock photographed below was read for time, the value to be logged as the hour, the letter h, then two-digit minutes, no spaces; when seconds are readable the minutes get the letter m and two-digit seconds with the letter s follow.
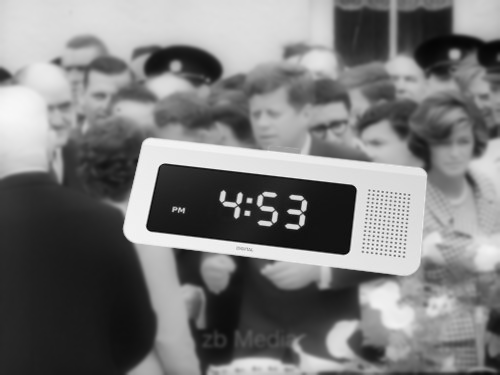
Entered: 4h53
